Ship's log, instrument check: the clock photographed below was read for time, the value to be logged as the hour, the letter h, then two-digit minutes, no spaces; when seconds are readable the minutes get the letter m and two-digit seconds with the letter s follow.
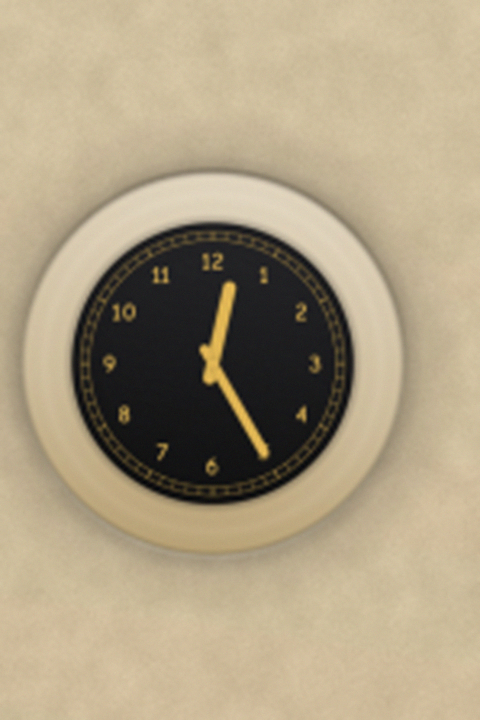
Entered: 12h25
